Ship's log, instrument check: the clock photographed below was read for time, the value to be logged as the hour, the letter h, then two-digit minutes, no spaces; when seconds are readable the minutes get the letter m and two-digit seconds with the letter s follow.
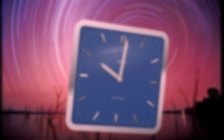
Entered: 10h01
